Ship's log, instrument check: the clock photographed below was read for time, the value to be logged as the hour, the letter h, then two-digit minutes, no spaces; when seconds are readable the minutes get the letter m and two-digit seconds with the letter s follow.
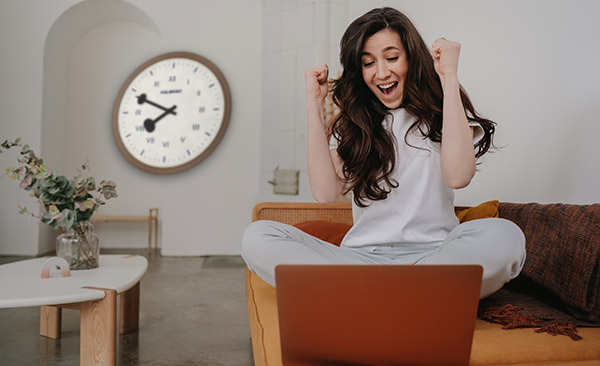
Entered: 7h49
